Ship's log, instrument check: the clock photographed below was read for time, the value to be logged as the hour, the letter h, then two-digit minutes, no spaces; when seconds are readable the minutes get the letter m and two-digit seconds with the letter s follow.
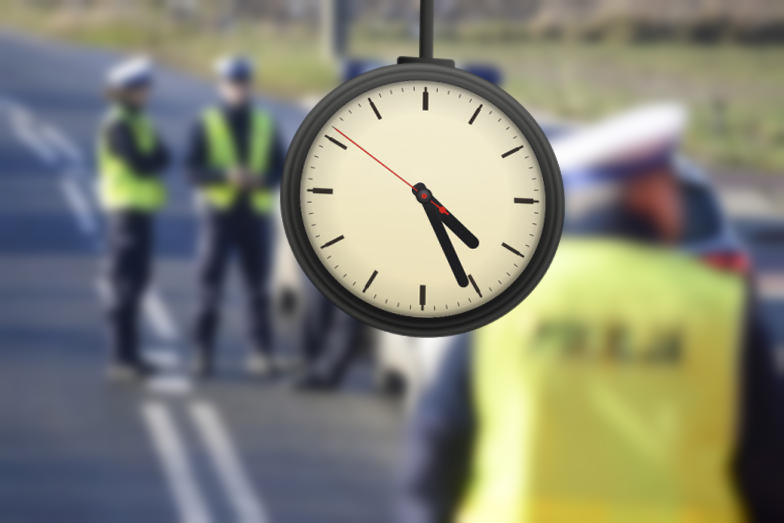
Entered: 4h25m51s
